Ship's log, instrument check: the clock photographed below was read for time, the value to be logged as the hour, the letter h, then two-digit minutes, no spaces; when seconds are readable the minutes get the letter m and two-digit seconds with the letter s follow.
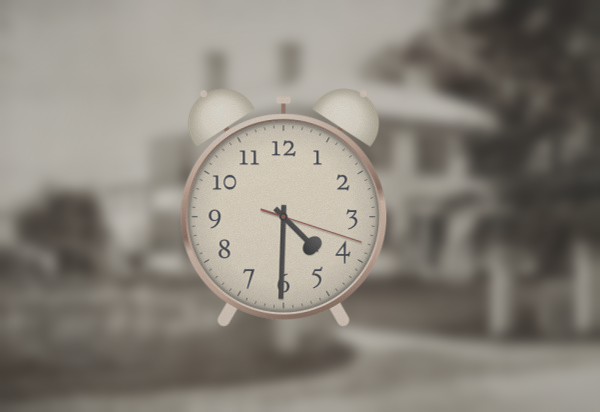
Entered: 4h30m18s
